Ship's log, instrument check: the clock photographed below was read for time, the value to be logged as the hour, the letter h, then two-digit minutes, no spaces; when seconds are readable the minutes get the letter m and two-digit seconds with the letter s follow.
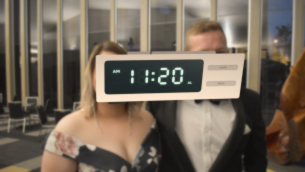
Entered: 11h20
